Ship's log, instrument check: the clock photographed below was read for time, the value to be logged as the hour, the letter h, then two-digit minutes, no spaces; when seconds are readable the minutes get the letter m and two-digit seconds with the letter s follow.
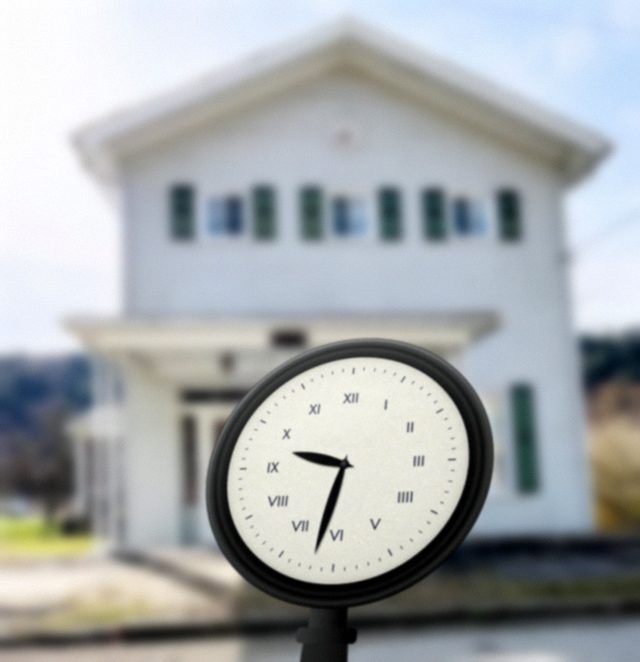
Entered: 9h32
